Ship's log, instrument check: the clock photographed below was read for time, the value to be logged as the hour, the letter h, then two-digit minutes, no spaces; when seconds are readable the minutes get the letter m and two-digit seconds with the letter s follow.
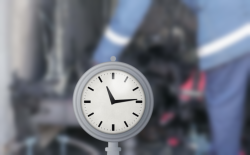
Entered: 11h14
